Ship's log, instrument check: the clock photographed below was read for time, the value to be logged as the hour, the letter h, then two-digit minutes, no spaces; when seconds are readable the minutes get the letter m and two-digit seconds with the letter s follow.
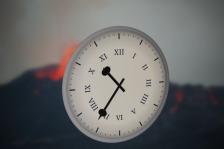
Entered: 10h36
